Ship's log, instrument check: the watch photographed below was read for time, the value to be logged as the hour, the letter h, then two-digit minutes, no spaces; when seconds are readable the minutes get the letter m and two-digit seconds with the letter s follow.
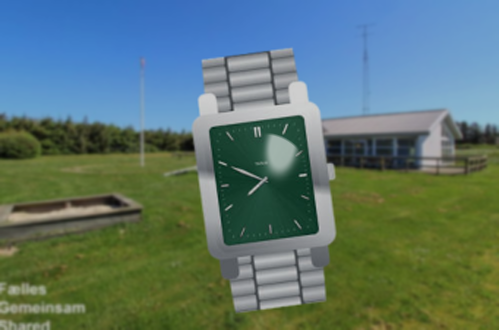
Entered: 7h50
